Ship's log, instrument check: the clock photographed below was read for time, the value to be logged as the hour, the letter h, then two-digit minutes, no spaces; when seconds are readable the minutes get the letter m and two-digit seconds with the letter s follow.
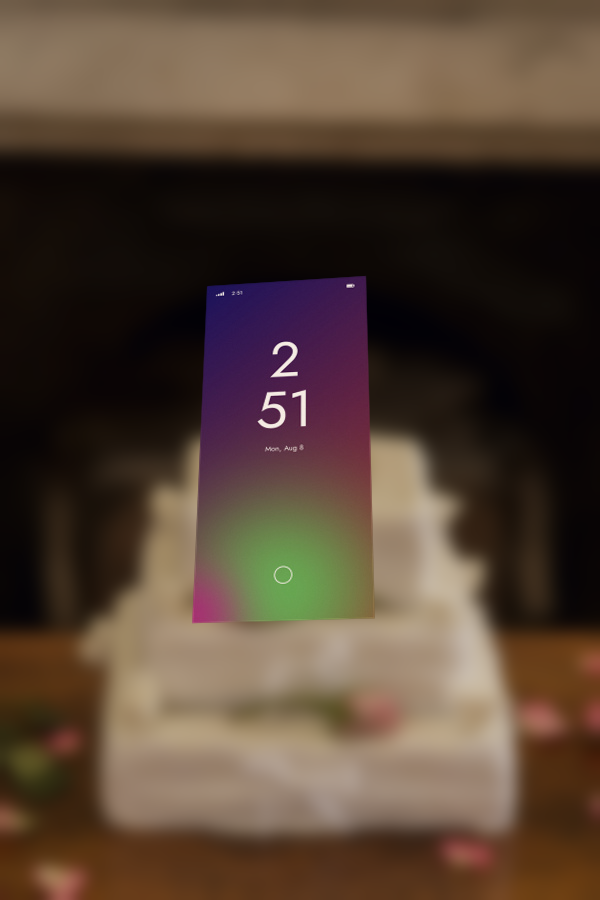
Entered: 2h51
